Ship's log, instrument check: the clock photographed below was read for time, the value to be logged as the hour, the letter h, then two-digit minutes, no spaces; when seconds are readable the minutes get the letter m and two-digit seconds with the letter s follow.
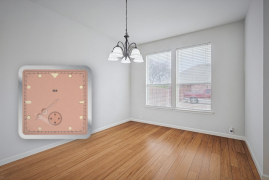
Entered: 7h38
